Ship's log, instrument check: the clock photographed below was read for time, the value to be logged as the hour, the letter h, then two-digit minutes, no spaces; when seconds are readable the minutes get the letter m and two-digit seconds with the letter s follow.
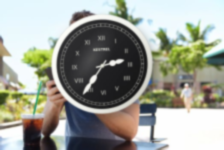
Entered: 2h36
